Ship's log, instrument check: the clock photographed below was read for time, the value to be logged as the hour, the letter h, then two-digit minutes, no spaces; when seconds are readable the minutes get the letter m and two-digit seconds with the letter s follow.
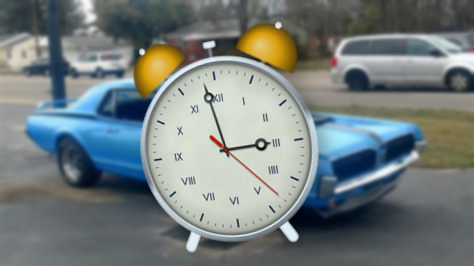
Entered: 2h58m23s
